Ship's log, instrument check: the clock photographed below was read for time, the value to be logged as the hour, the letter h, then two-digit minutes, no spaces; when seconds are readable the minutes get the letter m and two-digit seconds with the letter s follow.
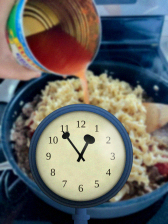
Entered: 12h54
